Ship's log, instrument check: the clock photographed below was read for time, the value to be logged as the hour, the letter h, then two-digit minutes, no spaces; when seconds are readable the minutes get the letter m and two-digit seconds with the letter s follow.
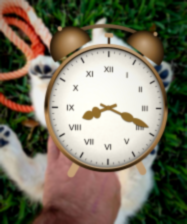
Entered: 8h19
